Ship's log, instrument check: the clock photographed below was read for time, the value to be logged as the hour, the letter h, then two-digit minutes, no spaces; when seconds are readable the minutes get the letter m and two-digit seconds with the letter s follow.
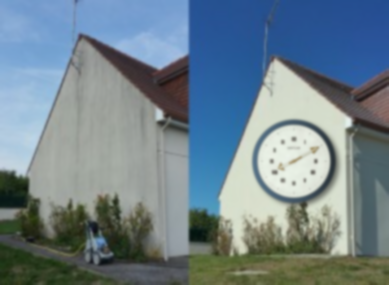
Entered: 8h10
